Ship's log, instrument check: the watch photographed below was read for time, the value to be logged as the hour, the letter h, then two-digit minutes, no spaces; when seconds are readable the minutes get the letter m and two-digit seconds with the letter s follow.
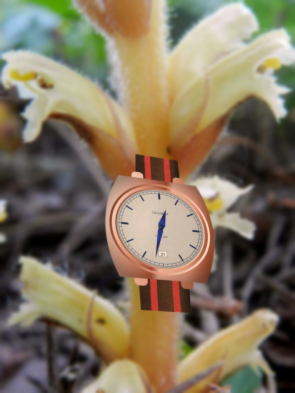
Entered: 12h32
